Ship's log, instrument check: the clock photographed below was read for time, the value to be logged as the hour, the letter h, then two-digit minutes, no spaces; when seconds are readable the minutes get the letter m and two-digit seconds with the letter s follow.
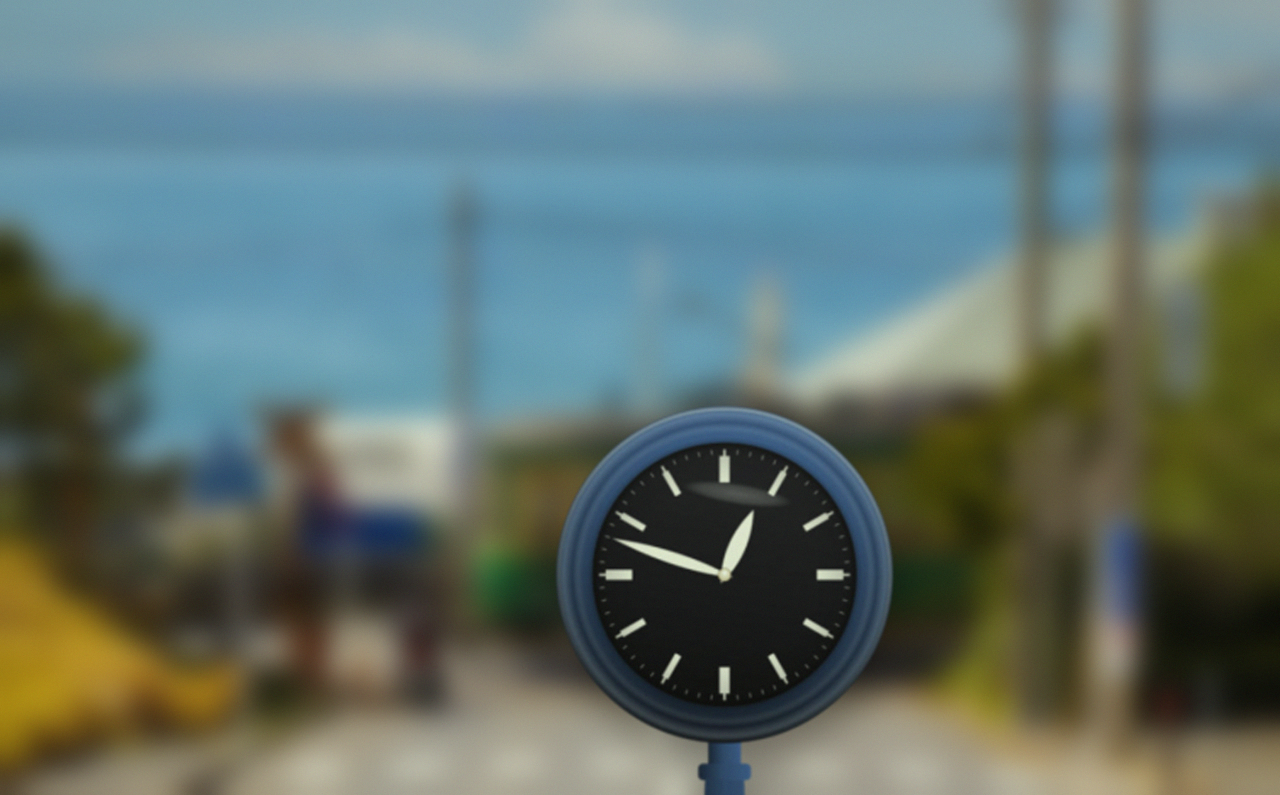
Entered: 12h48
